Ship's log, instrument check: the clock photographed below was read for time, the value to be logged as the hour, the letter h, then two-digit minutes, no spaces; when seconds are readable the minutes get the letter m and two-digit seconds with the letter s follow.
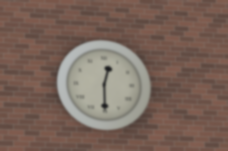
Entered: 12h30
